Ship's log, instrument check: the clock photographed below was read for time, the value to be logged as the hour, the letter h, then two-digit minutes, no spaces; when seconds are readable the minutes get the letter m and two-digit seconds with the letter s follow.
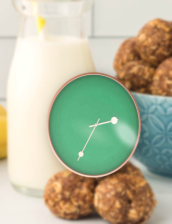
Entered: 2h35
